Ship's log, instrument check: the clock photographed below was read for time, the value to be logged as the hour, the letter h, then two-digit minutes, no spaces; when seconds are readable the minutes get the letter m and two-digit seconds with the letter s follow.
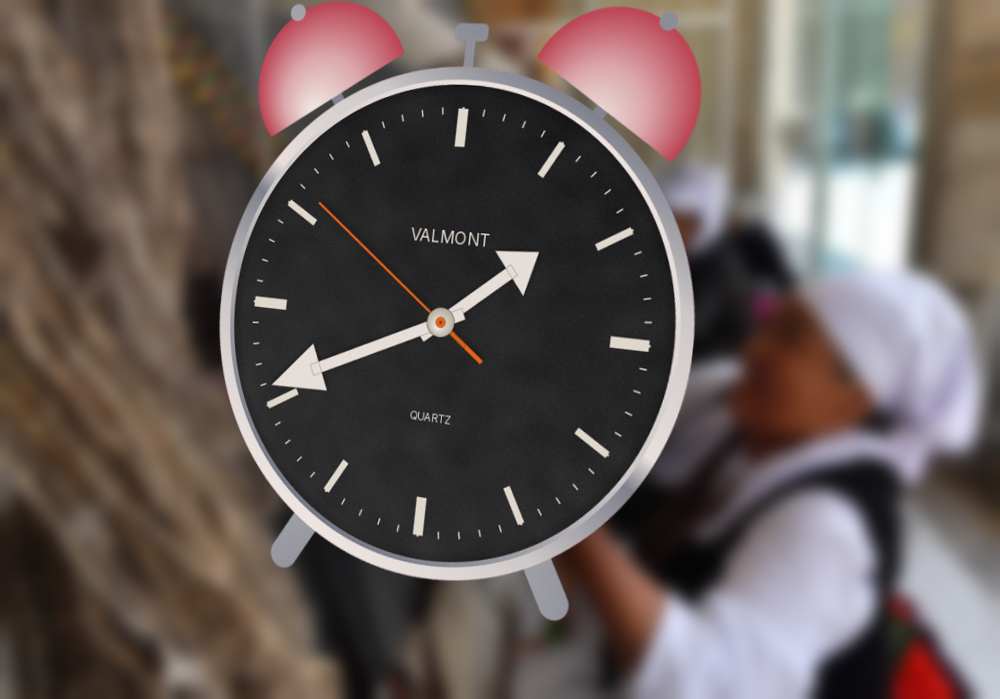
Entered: 1h40m51s
